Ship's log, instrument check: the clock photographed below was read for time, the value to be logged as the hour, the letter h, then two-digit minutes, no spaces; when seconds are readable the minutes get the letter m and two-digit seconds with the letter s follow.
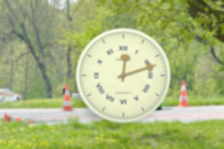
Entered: 12h12
